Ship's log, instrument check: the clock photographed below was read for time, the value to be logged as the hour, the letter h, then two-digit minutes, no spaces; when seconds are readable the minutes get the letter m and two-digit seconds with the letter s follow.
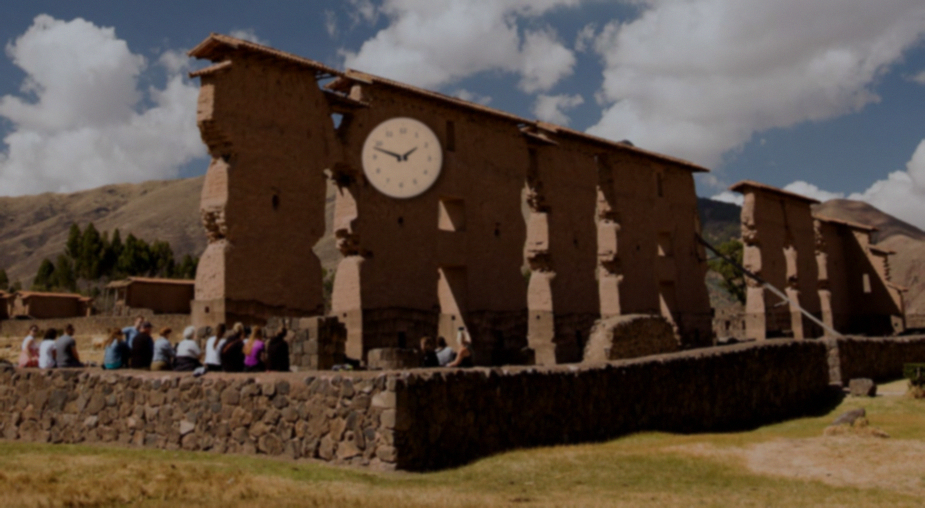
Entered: 1h48
